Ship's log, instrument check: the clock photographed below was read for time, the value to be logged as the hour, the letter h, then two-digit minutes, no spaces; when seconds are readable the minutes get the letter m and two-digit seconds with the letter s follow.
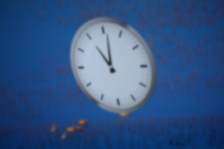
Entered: 11h01
